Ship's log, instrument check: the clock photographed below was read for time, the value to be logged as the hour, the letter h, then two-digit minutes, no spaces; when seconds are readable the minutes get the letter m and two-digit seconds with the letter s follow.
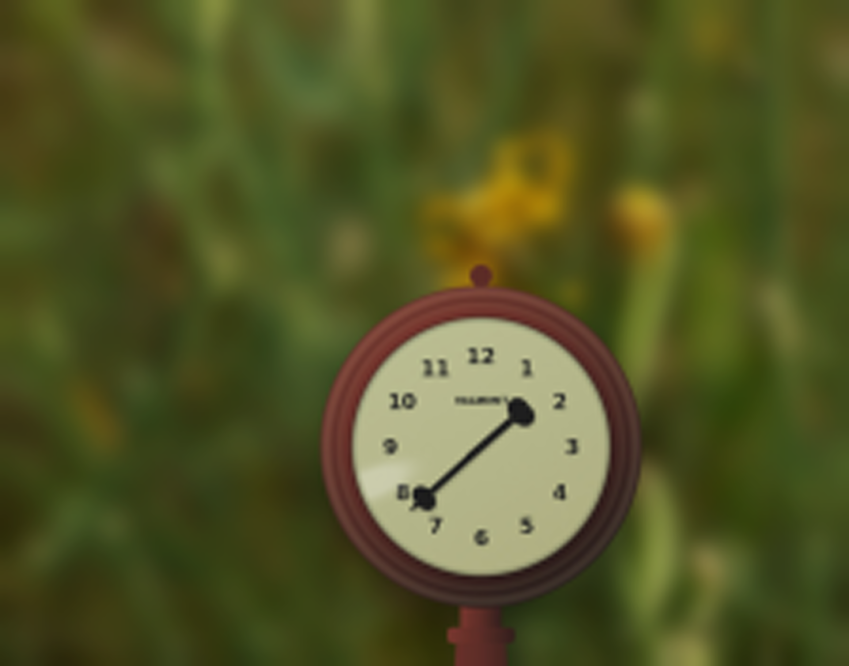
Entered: 1h38
